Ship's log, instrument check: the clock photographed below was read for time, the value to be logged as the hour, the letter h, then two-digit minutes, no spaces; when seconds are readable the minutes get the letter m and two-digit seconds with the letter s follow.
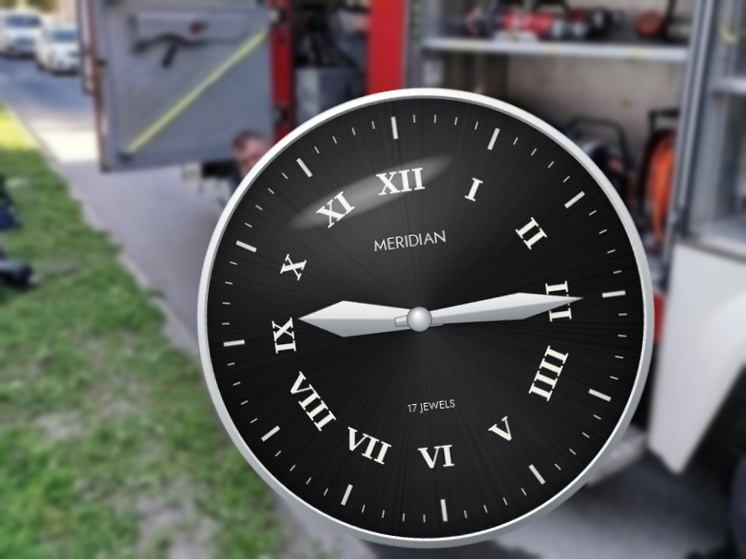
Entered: 9h15
